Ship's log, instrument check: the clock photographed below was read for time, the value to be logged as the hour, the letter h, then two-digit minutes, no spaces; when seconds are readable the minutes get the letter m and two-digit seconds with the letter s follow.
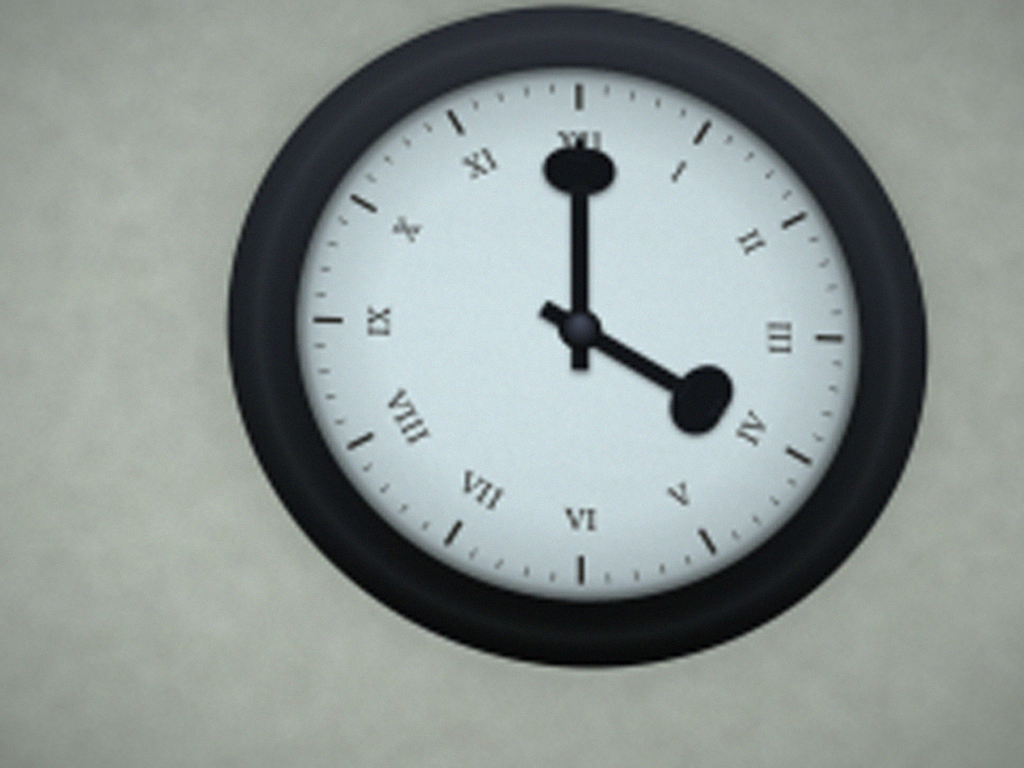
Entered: 4h00
